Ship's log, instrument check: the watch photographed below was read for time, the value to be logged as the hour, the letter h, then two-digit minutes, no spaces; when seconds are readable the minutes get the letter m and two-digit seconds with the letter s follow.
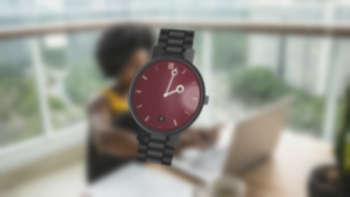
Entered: 2h02
